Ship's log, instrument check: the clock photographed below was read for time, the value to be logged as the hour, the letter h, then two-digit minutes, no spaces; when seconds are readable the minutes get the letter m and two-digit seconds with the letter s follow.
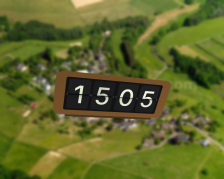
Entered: 15h05
